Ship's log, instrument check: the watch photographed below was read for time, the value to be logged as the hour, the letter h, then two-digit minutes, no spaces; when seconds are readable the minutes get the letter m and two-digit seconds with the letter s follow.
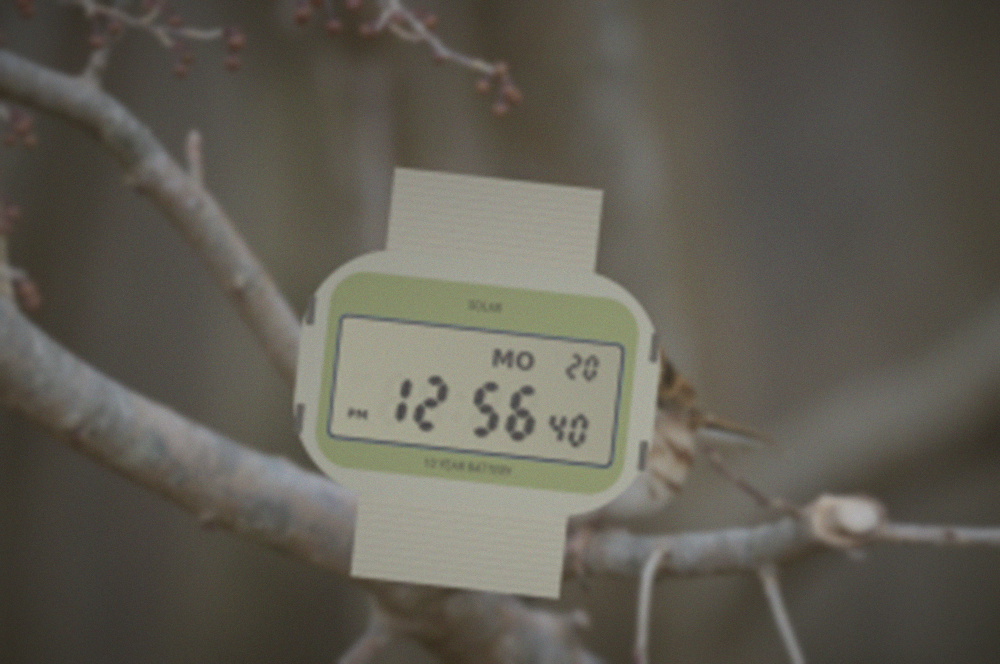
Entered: 12h56m40s
